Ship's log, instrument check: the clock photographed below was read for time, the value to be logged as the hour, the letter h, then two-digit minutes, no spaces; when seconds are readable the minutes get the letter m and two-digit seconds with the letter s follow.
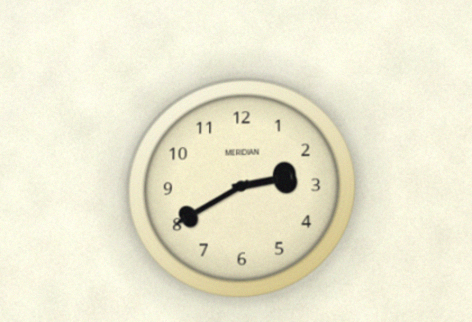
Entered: 2h40
